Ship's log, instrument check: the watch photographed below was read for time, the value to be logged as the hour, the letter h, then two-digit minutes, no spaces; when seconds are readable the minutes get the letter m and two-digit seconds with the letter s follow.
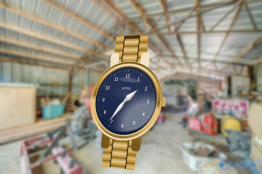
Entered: 1h36
